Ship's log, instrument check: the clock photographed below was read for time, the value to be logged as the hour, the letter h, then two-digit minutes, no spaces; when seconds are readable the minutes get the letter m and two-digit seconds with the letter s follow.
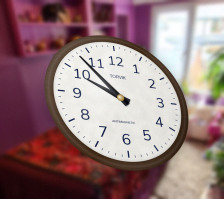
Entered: 9h53
